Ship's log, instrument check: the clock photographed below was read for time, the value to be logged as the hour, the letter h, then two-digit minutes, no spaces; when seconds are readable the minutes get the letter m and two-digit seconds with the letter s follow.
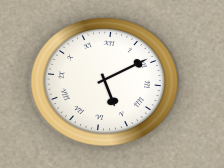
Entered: 5h09
